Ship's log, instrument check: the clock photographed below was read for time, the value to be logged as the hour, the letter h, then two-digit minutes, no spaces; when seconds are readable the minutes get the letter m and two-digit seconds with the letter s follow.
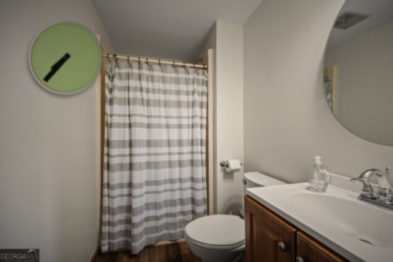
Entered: 7h37
